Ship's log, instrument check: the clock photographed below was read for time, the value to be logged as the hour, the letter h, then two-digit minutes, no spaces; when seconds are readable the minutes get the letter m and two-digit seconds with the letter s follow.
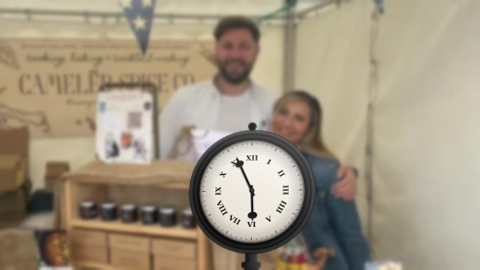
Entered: 5h56
